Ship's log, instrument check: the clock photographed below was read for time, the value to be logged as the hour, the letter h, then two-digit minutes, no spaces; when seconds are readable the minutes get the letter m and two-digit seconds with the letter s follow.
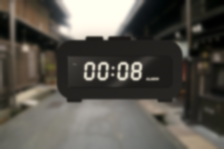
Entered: 0h08
